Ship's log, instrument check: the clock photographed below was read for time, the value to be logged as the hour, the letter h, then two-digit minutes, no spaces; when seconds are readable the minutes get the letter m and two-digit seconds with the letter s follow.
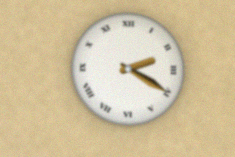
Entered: 2h20
